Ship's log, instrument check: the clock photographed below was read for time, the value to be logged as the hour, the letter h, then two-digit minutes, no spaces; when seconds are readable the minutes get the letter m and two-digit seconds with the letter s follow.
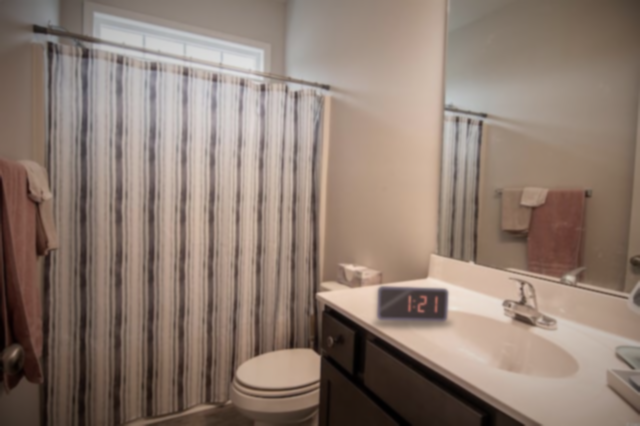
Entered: 1h21
